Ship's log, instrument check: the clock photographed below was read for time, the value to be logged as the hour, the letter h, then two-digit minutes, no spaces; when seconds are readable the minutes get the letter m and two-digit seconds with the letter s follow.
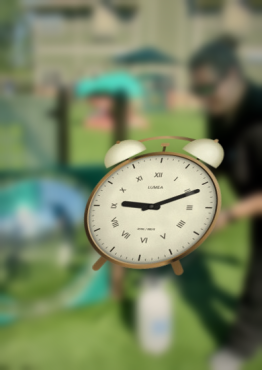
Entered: 9h11
